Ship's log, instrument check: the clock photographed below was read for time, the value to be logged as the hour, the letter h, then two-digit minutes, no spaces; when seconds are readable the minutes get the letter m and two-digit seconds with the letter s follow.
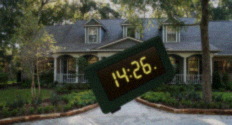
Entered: 14h26
